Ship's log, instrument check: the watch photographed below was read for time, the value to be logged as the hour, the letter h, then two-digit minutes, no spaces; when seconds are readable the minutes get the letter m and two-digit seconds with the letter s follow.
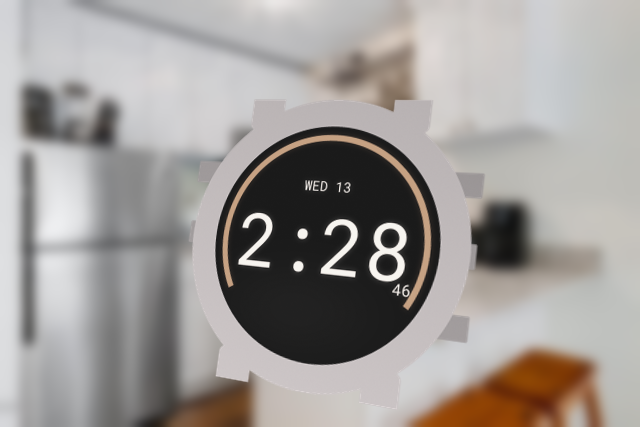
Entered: 2h28m46s
